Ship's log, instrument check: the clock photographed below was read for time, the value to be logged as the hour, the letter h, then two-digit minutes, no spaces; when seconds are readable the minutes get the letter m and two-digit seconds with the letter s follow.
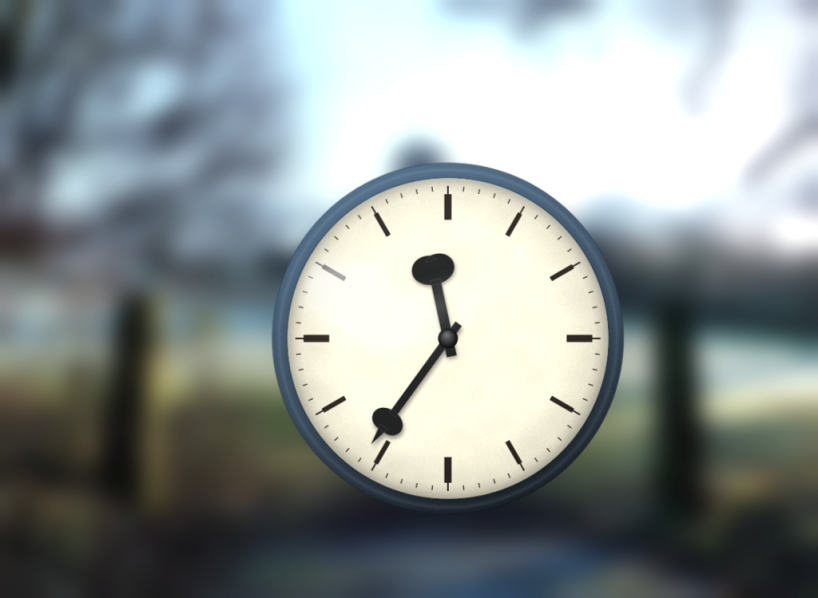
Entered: 11h36
